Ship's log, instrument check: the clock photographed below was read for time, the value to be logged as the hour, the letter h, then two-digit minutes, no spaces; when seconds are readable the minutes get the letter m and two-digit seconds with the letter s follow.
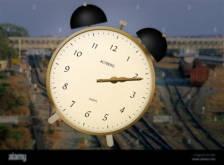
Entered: 2h11
